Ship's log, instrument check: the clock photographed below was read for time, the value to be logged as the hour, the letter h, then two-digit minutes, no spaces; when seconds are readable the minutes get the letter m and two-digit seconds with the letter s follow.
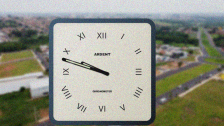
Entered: 9h48
